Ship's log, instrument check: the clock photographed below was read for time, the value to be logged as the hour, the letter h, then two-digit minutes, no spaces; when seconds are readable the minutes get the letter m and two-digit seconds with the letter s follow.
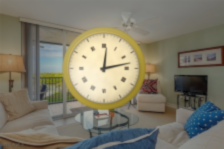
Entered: 12h13
